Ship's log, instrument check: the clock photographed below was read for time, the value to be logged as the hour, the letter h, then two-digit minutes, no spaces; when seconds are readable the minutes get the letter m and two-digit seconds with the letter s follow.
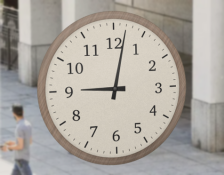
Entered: 9h02
